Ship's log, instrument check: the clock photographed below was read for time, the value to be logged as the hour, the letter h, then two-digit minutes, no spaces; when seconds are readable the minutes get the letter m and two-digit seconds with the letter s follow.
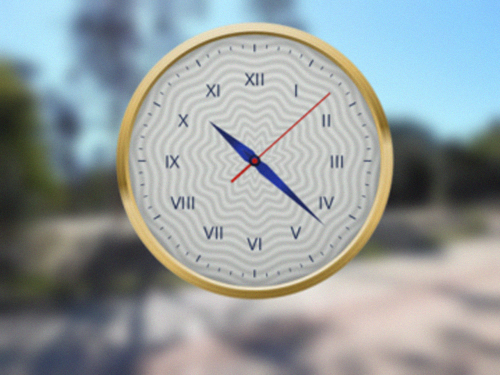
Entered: 10h22m08s
